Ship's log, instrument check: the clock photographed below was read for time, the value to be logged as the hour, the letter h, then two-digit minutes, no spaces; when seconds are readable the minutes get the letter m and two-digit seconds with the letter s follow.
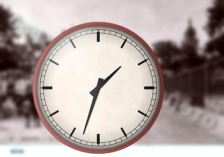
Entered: 1h33
